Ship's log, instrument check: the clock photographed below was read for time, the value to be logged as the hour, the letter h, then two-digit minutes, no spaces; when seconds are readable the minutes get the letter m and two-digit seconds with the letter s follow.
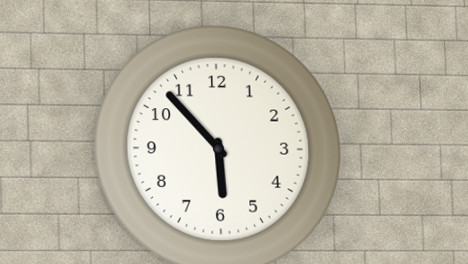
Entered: 5h53
